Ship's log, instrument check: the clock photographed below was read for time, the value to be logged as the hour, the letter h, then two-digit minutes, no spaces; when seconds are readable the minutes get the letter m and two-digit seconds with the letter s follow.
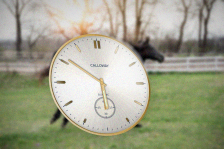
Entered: 5h51
